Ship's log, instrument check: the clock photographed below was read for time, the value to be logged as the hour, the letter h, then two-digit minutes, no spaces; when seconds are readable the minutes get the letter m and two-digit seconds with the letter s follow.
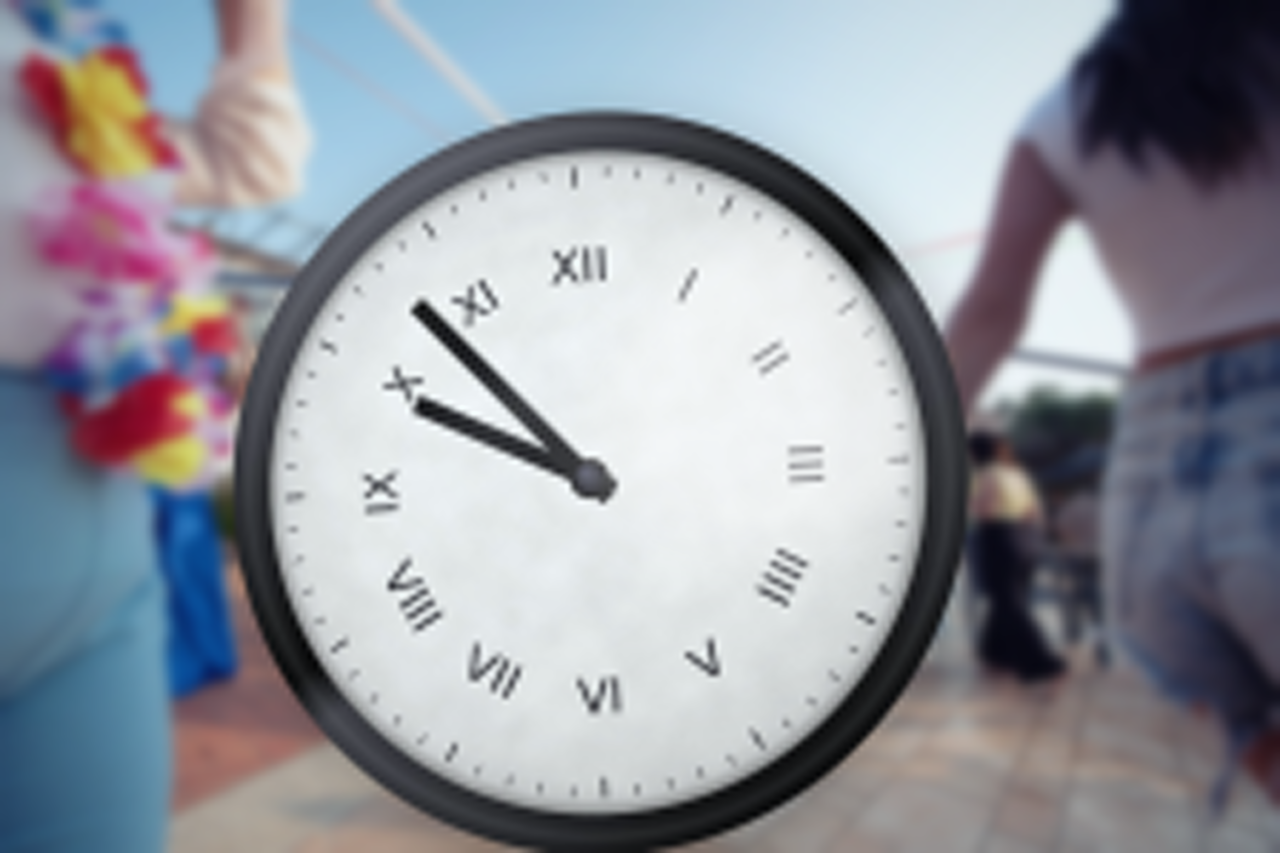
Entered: 9h53
